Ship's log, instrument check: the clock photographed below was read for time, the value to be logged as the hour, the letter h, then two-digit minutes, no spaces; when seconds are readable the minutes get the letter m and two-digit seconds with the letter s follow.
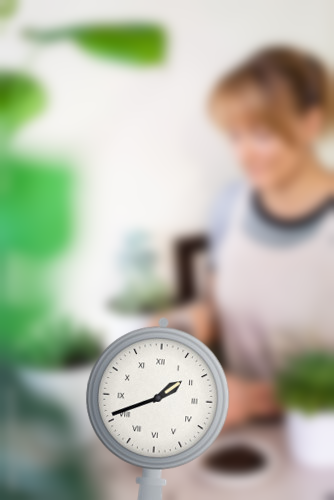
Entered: 1h41
